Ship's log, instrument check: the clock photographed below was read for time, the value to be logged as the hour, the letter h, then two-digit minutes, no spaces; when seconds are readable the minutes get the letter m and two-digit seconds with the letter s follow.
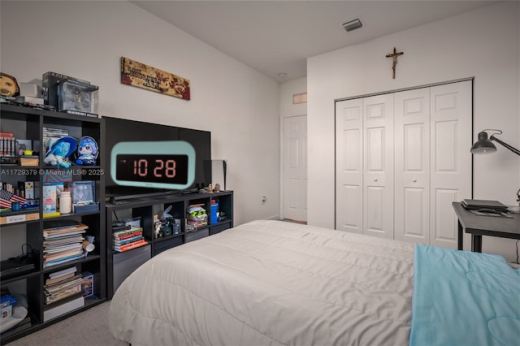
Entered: 10h28
